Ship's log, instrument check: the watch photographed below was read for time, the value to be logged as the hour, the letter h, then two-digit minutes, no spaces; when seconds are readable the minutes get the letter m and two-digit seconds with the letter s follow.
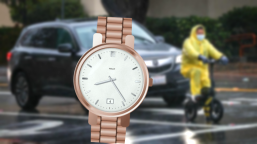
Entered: 8h24
